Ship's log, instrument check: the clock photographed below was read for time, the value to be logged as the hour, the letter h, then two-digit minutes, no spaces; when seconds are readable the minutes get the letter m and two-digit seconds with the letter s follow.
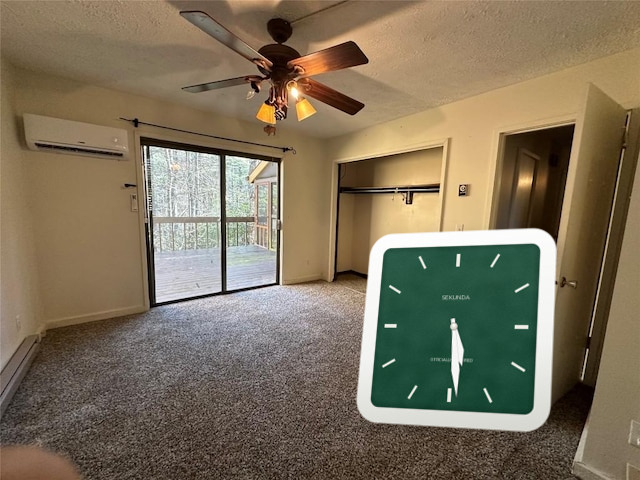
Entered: 5h29
